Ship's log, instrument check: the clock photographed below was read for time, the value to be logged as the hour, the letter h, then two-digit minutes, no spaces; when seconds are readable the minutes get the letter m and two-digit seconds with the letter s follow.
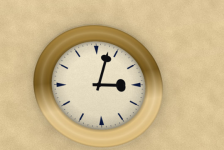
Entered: 3h03
